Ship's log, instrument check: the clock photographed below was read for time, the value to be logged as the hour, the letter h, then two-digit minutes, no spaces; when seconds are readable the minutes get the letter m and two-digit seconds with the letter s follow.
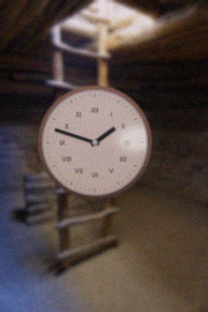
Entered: 1h48
